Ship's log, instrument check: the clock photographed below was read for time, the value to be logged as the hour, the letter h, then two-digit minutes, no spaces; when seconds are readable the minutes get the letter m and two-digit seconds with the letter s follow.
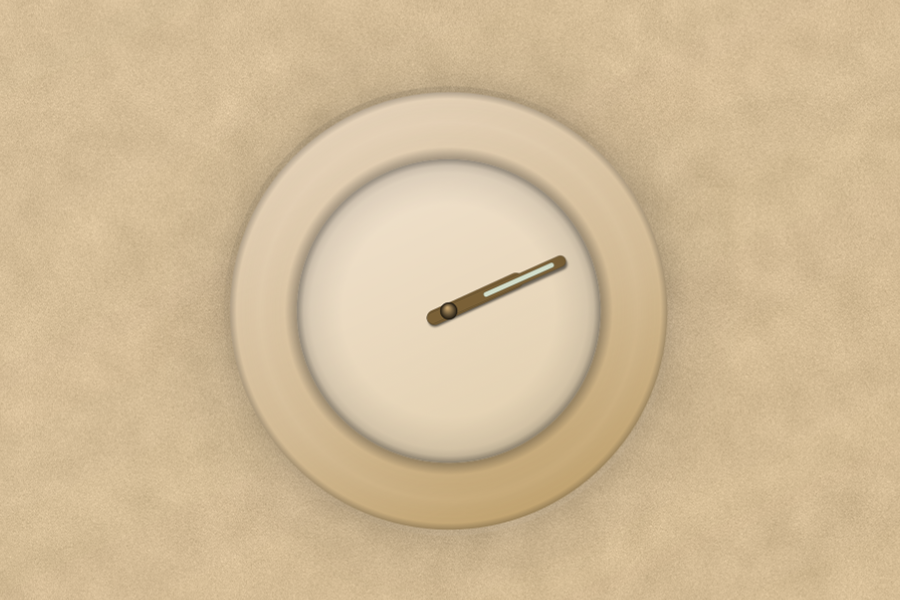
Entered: 2h11
